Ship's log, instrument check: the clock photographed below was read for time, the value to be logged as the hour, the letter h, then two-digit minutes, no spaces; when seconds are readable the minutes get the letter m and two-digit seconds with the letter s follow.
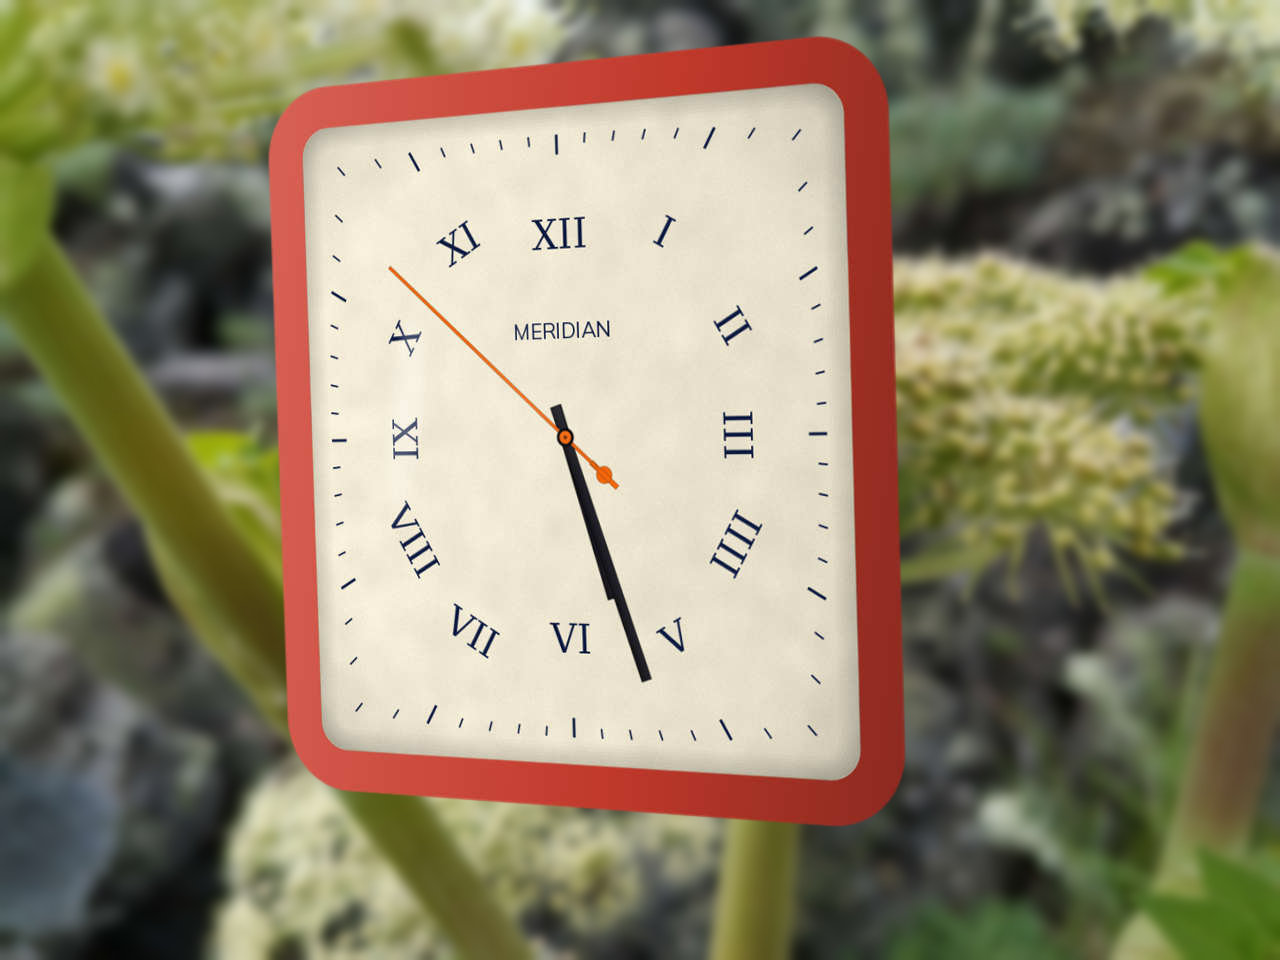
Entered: 5h26m52s
